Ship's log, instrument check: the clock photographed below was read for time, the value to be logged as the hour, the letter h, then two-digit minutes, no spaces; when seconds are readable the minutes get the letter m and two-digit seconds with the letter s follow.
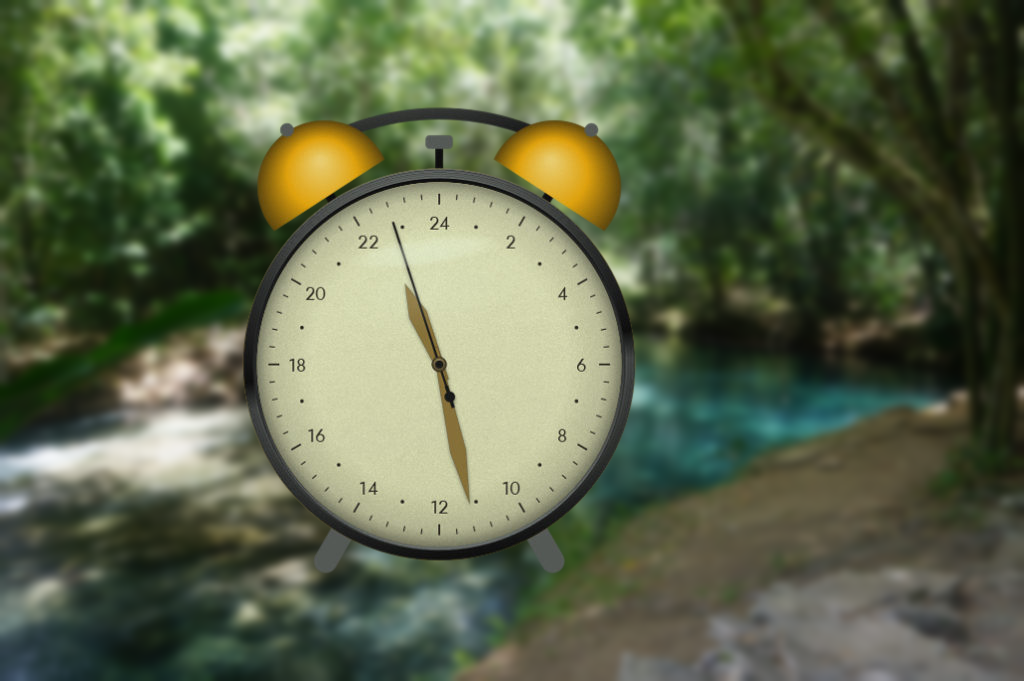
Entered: 22h27m57s
